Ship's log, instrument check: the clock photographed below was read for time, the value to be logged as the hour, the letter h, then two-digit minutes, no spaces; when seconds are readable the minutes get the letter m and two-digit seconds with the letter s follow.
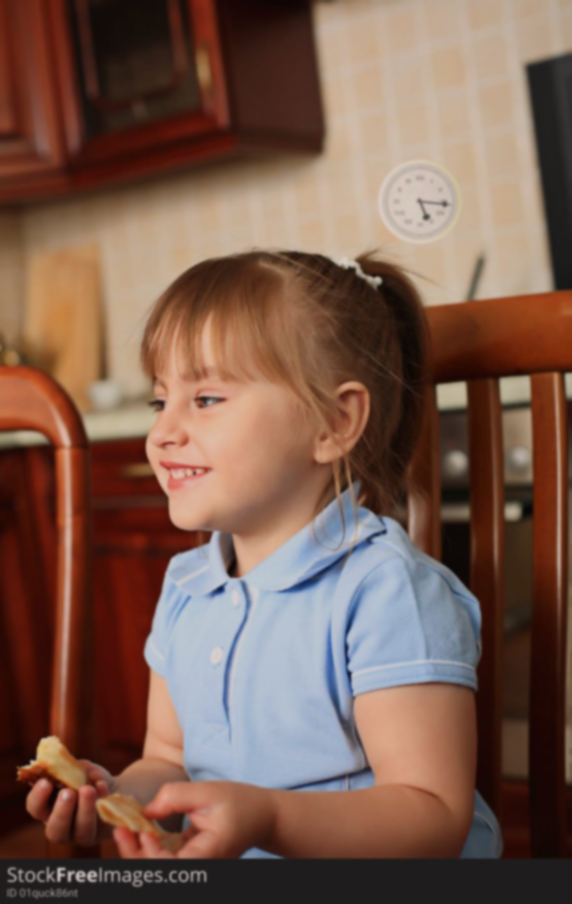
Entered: 5h16
